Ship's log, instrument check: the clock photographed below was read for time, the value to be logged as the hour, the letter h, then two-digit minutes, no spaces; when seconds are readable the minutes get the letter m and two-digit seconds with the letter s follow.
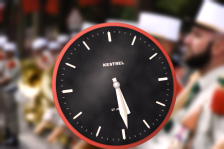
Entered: 5h29
